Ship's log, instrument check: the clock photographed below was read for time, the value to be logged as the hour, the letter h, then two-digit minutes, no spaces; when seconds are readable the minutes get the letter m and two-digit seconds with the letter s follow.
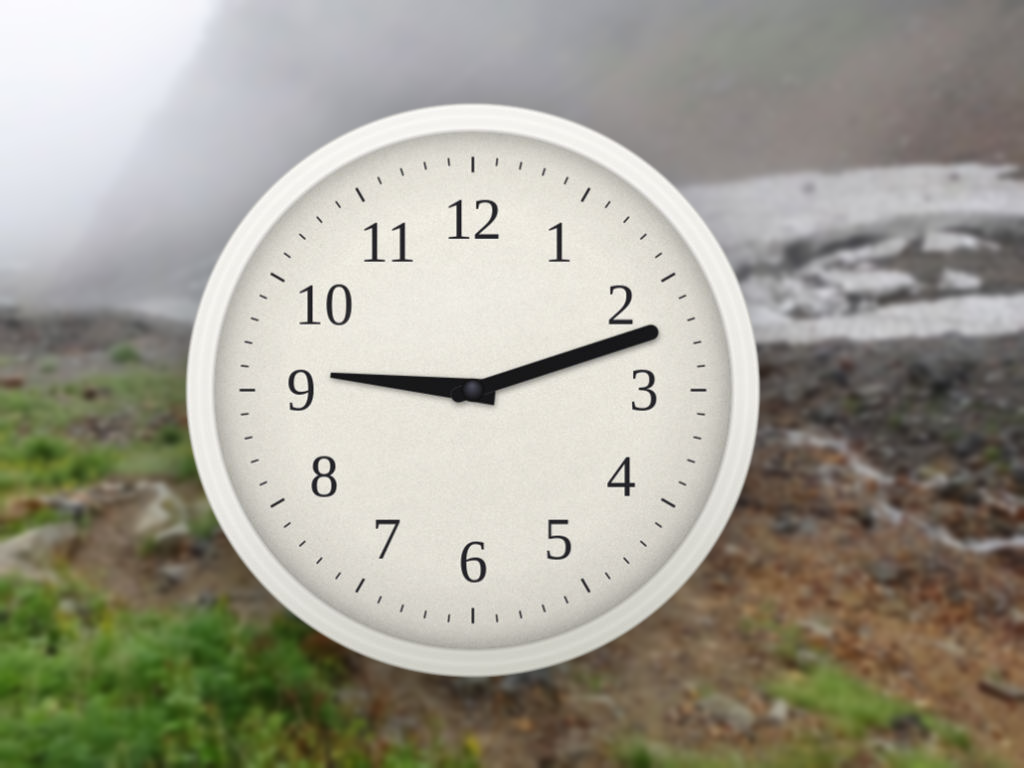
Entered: 9h12
